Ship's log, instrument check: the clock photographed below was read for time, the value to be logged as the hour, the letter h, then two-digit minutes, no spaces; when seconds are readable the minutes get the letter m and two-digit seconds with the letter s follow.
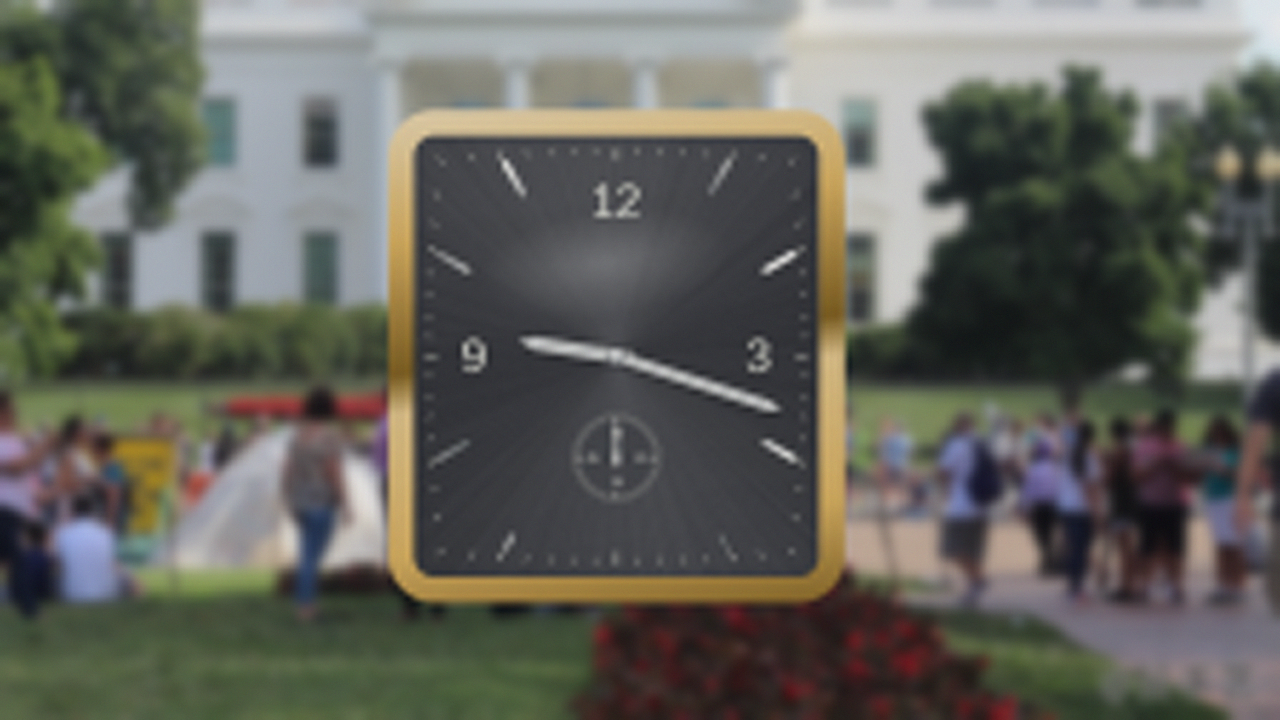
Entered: 9h18
